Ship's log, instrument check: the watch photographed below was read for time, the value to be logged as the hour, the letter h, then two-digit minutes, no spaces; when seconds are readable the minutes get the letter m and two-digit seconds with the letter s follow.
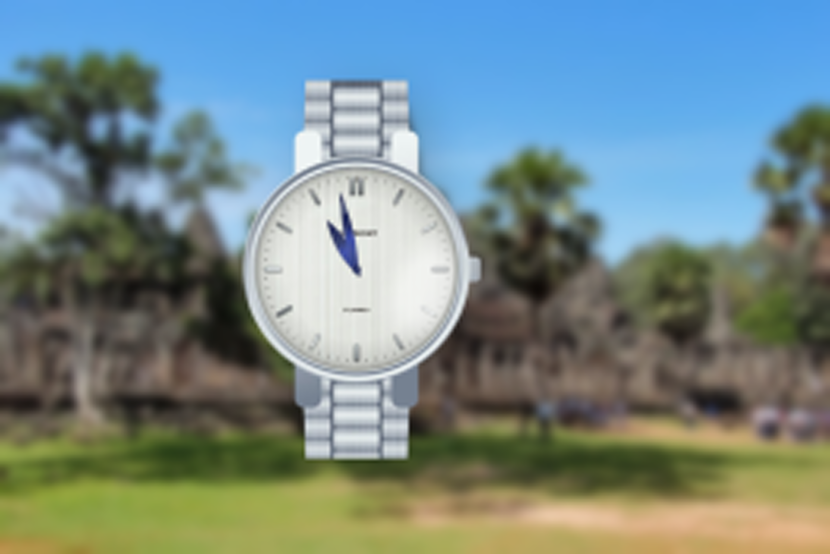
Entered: 10h58
